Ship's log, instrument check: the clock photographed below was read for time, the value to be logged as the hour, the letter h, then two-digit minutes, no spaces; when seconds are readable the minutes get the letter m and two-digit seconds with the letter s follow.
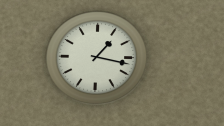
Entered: 1h17
